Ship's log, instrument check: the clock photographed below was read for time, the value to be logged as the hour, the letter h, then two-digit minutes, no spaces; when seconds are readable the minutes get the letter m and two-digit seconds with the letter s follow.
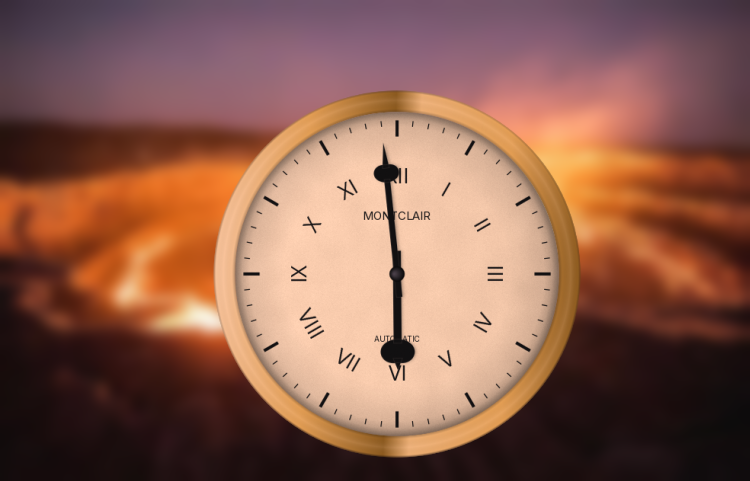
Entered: 5h59
